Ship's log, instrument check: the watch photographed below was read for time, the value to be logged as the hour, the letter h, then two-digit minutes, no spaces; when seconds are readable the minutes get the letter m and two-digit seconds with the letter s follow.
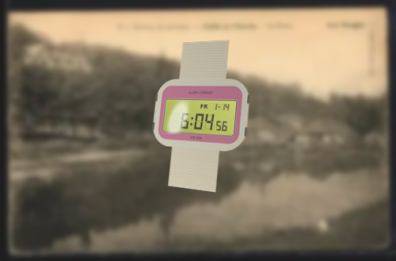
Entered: 6h04m56s
